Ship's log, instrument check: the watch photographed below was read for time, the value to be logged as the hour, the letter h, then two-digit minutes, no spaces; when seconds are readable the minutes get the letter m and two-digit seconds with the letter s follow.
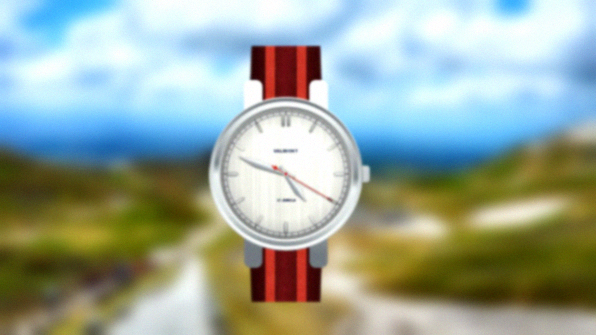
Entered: 4h48m20s
